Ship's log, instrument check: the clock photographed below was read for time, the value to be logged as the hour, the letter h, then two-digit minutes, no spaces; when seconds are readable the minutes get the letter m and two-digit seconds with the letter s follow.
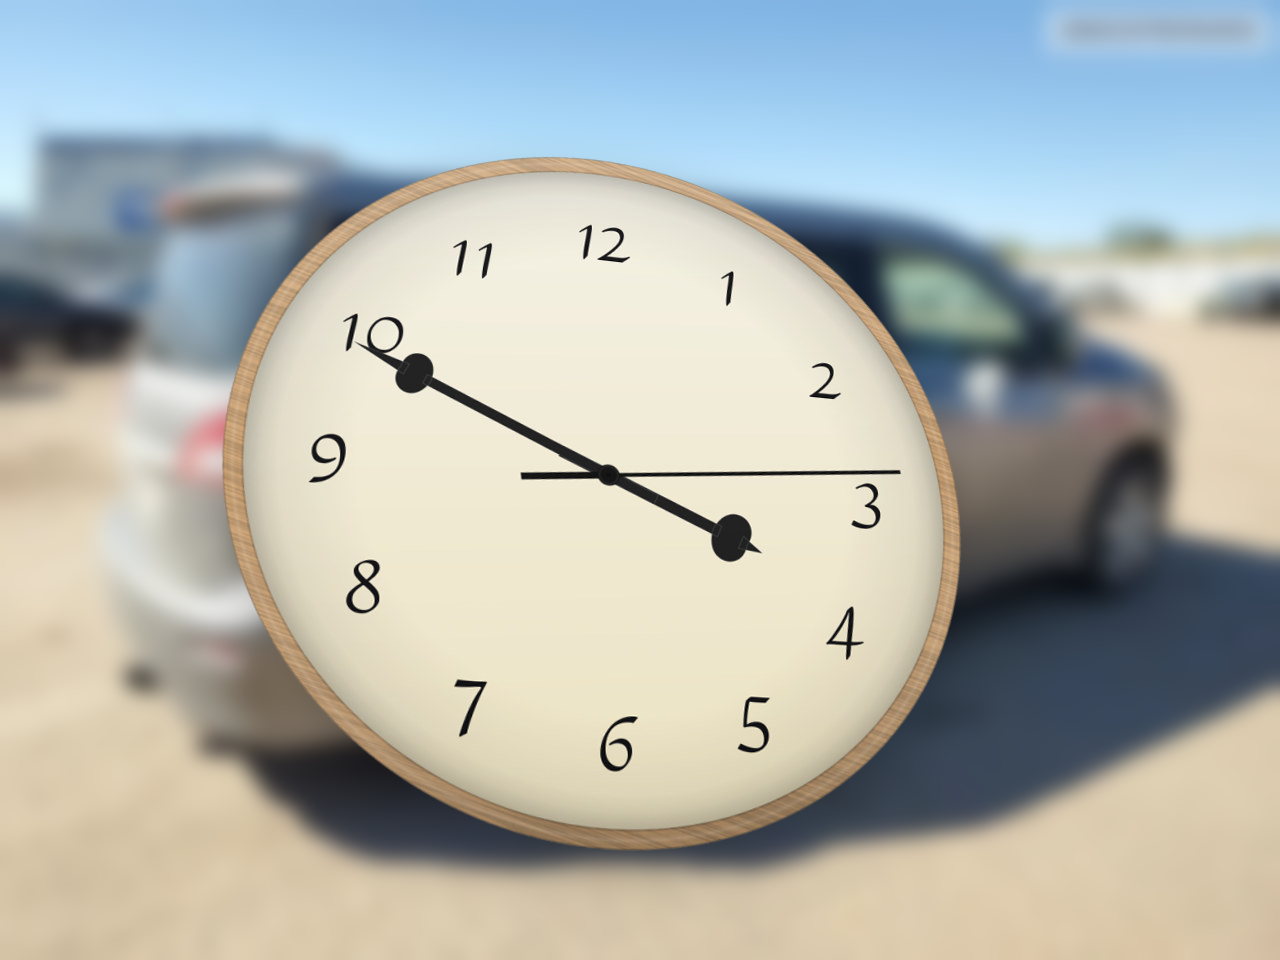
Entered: 3h49m14s
